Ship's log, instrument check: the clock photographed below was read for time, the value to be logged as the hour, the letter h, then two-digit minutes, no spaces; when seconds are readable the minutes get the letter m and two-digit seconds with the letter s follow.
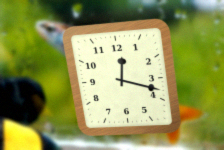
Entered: 12h18
